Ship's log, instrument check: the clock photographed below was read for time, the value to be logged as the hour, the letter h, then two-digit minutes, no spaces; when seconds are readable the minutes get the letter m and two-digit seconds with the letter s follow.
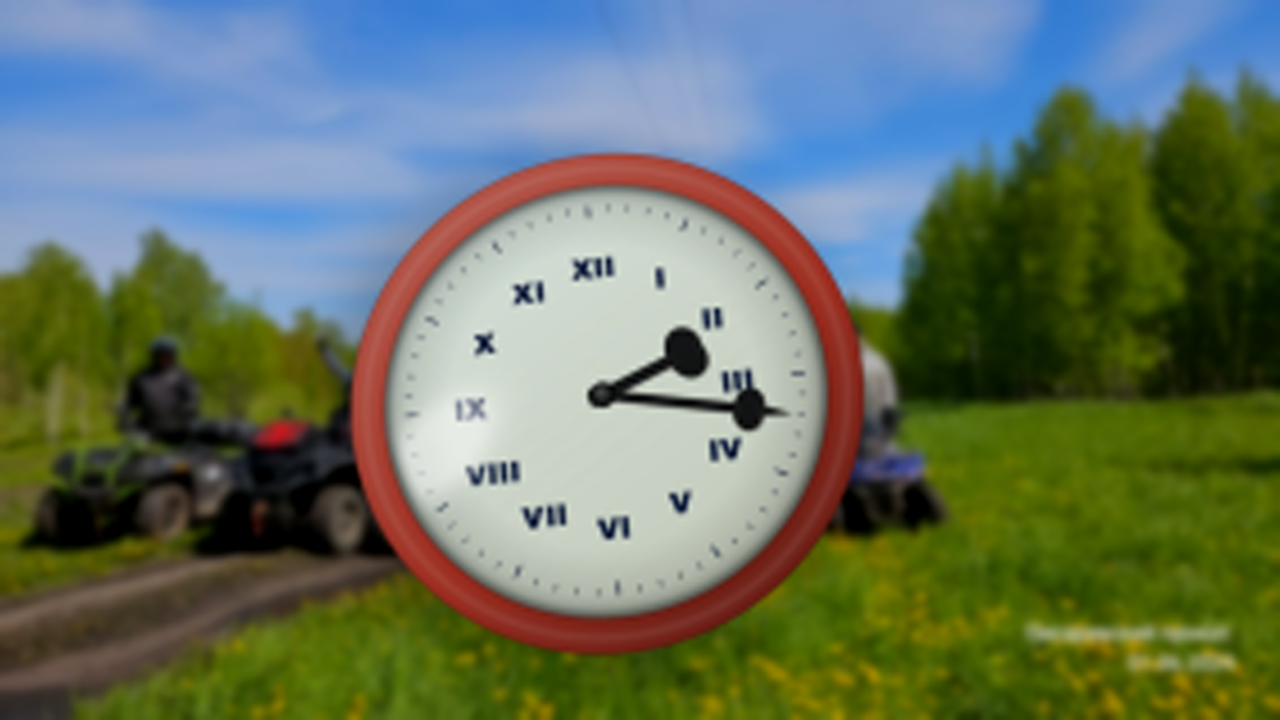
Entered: 2h17
